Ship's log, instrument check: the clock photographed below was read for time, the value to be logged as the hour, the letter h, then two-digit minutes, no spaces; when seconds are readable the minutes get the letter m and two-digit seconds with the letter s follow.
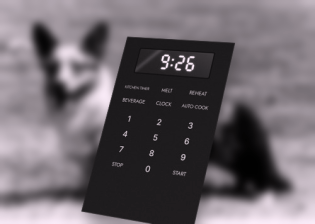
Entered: 9h26
